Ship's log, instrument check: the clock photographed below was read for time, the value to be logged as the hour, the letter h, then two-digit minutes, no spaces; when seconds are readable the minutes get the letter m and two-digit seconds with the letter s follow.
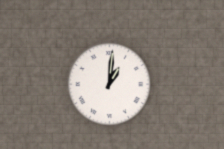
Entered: 1h01
